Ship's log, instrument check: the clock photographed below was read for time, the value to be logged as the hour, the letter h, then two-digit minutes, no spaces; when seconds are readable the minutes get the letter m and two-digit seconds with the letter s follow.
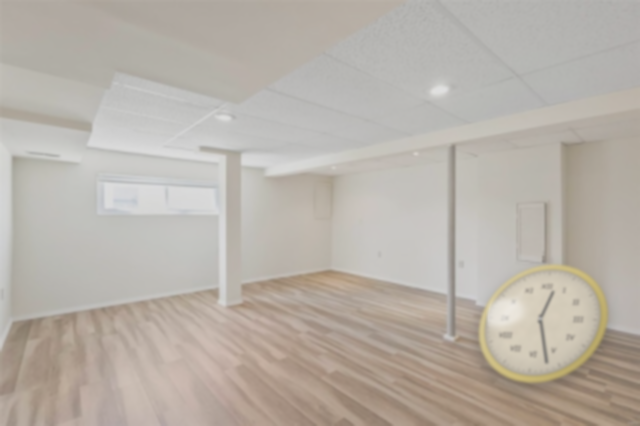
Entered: 12h27
